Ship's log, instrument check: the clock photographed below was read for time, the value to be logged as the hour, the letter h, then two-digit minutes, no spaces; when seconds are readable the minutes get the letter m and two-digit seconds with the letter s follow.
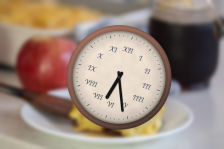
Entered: 6h26
